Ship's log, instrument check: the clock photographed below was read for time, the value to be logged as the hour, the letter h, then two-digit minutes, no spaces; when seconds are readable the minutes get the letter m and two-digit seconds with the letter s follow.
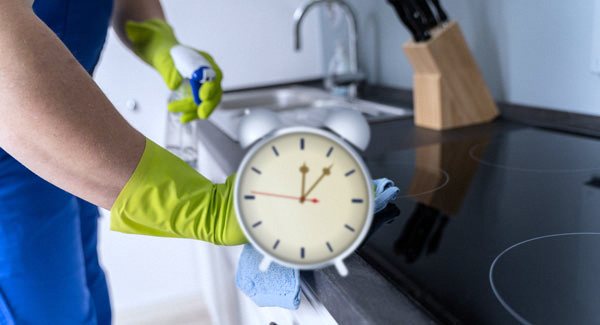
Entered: 12h06m46s
